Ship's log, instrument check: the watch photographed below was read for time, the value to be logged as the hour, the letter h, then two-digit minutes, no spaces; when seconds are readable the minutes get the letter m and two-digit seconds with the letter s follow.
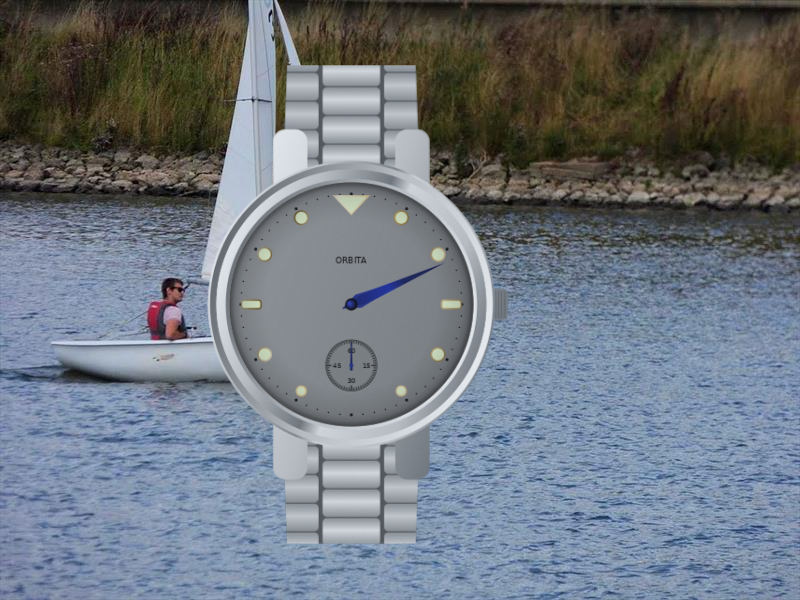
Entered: 2h11
